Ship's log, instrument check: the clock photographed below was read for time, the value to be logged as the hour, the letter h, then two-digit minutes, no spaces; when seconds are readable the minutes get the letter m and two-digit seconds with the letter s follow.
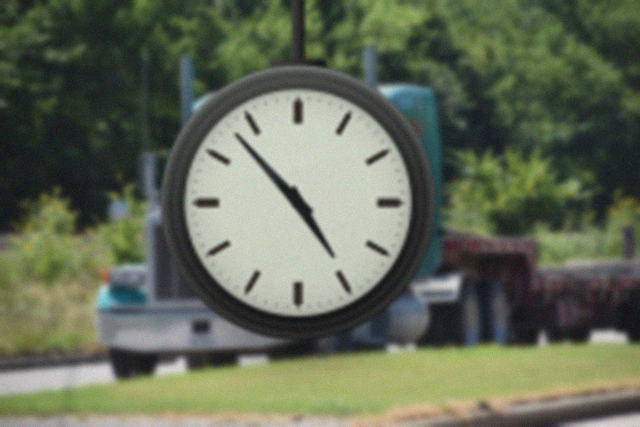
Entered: 4h53
